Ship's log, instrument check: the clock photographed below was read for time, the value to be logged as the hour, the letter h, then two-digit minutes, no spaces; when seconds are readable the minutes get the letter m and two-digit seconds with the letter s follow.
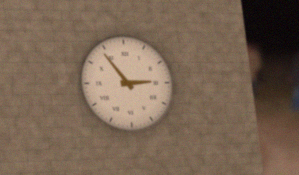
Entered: 2h54
